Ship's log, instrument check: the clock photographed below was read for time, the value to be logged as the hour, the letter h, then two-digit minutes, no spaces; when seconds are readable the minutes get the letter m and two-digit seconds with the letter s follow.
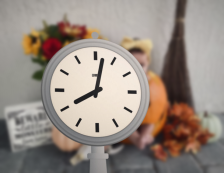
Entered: 8h02
